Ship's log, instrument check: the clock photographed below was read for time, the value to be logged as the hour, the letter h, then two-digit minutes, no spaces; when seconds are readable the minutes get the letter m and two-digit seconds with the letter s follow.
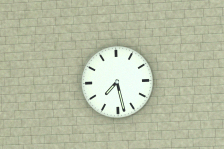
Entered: 7h28
